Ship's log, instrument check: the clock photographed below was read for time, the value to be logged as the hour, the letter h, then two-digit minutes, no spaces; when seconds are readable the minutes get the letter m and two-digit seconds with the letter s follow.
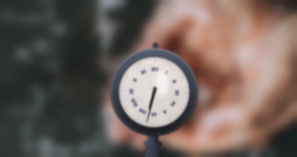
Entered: 6h32
